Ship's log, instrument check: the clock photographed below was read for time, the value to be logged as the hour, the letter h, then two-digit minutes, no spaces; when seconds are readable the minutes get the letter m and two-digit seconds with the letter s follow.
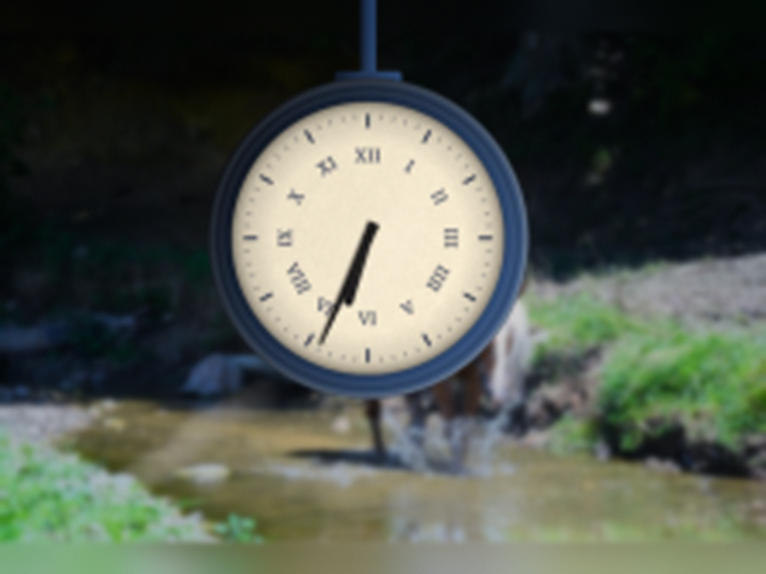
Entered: 6h34
